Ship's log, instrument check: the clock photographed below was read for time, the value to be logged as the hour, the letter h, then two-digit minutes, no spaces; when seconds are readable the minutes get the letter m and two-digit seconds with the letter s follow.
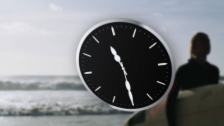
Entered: 11h30
